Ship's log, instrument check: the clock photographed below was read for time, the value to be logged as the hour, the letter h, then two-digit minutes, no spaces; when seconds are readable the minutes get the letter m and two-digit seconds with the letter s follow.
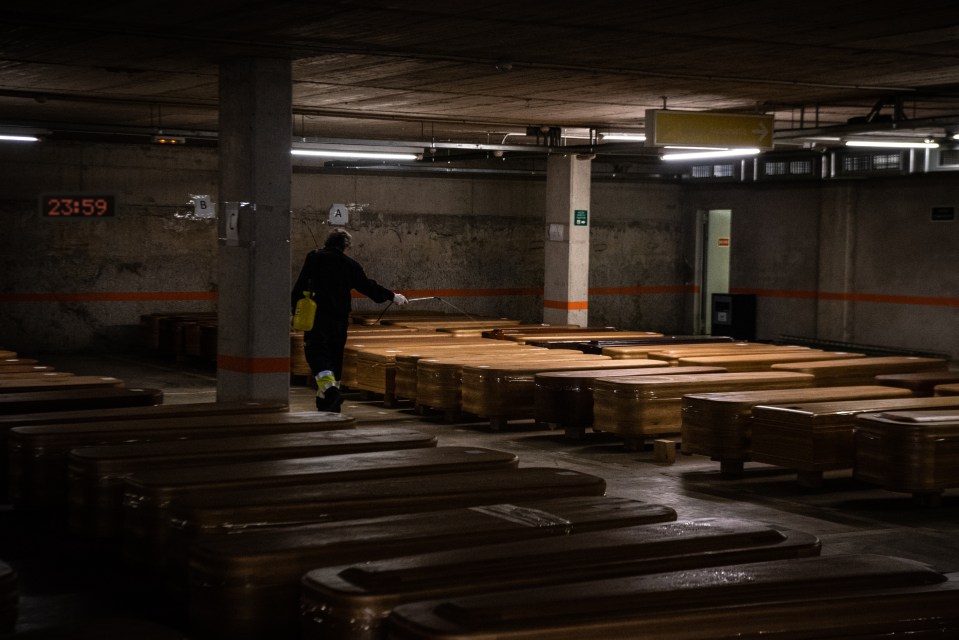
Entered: 23h59
